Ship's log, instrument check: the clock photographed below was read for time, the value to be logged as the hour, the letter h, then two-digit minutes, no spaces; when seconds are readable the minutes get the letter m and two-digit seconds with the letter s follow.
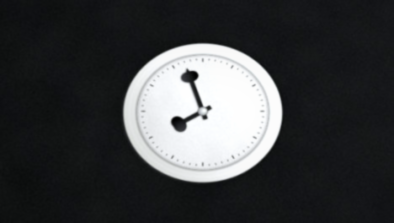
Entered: 7h57
